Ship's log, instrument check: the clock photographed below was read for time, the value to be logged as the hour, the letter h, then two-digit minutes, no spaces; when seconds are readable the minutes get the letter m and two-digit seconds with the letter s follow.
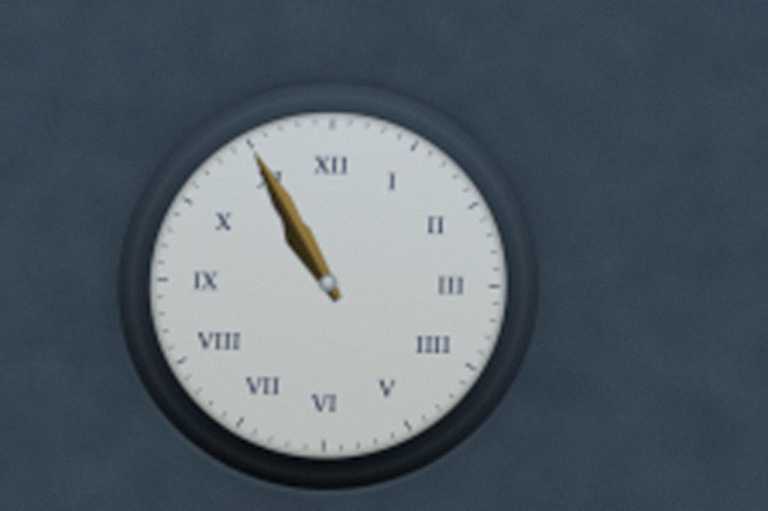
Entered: 10h55
